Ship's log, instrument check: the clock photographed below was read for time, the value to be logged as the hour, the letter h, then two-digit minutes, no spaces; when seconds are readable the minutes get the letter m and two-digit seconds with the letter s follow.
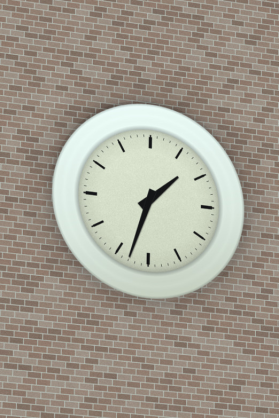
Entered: 1h33
